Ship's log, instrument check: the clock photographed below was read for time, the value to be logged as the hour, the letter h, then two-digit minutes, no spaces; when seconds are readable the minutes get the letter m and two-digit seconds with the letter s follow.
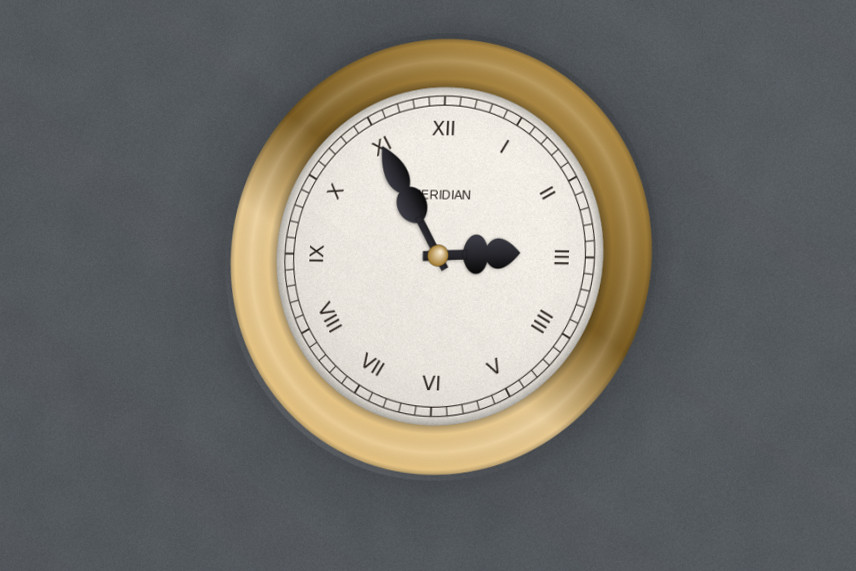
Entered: 2h55
